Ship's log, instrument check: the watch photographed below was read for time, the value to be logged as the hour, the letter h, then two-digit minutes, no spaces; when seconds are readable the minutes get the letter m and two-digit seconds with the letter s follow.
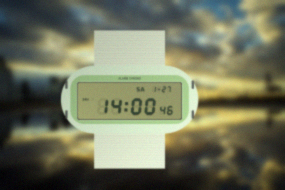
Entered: 14h00
